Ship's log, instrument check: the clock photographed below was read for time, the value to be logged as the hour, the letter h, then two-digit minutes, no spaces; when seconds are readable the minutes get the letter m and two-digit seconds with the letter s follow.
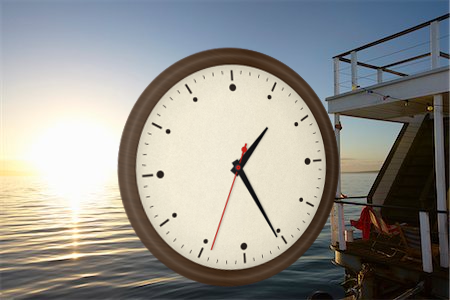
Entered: 1h25m34s
